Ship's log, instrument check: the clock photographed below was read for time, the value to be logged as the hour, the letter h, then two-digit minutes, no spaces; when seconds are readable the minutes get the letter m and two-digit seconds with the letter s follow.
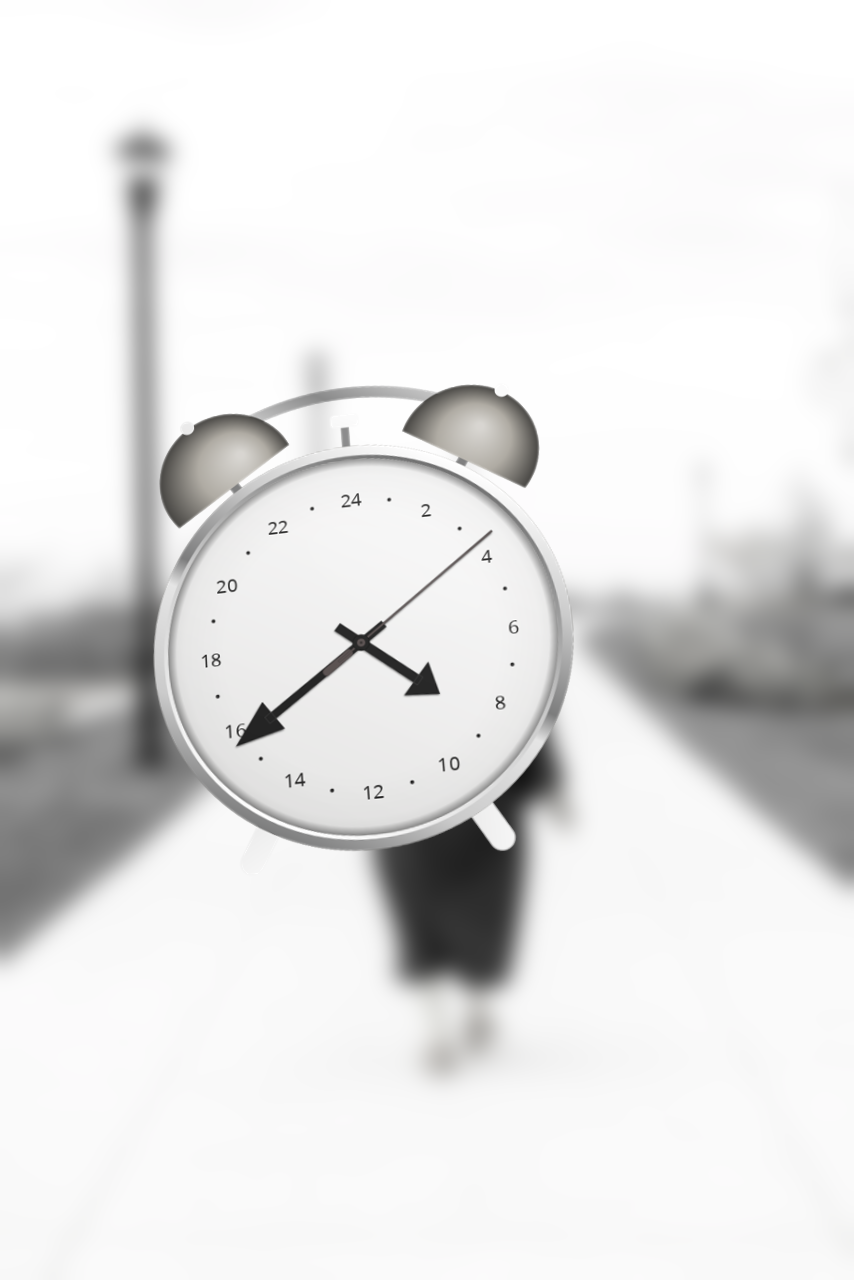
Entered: 8h39m09s
